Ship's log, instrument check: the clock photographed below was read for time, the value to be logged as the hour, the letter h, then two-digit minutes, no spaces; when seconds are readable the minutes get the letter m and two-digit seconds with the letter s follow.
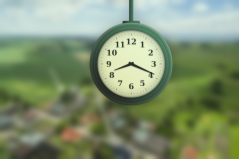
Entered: 8h19
